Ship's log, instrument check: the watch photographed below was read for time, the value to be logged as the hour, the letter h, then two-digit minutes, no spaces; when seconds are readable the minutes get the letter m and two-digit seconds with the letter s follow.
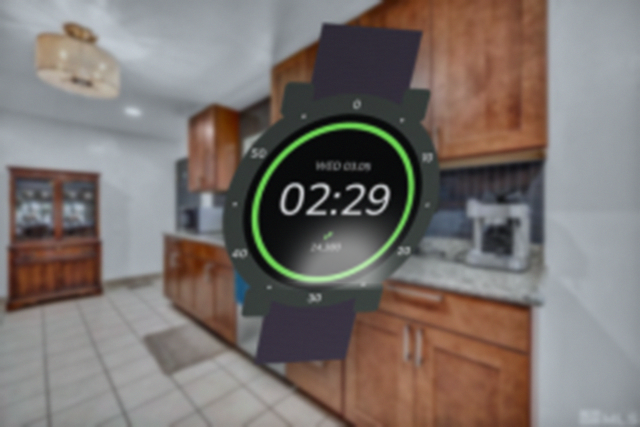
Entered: 2h29
